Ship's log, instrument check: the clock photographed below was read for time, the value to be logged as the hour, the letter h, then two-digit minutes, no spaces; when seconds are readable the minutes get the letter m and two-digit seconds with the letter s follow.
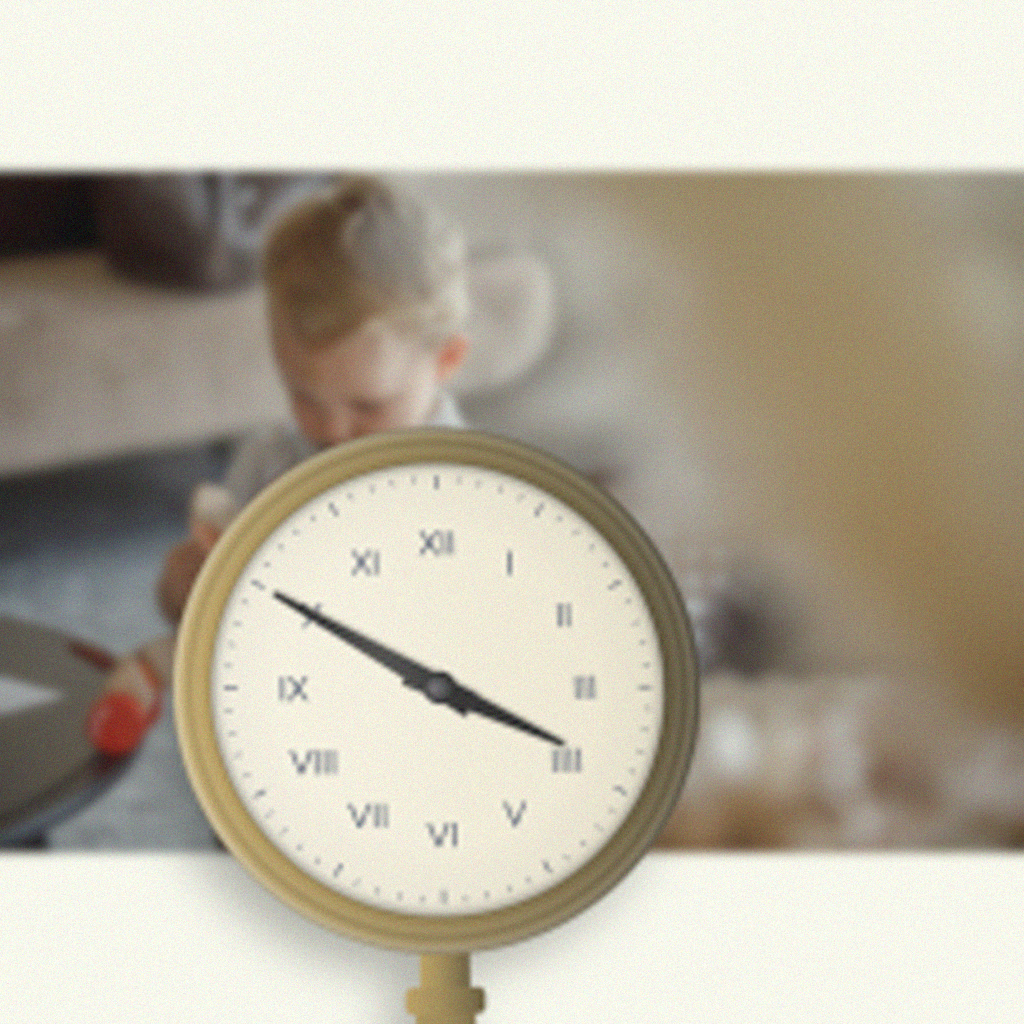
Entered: 3h50
